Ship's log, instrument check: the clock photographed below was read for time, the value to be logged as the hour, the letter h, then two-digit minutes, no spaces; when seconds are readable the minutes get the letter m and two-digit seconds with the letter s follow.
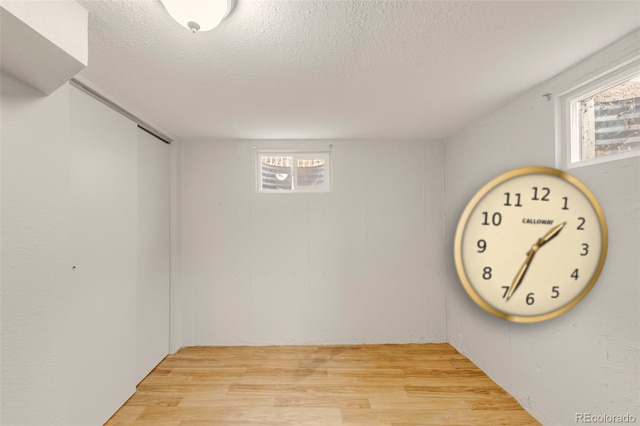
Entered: 1h34
